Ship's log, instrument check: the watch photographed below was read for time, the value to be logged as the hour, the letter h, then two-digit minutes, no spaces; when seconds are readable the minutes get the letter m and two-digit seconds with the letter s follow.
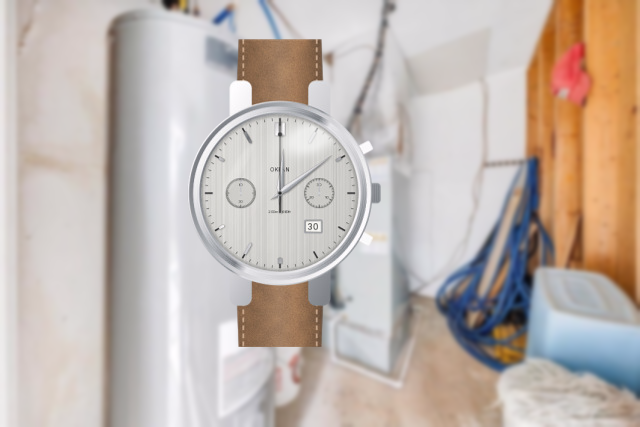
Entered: 12h09
